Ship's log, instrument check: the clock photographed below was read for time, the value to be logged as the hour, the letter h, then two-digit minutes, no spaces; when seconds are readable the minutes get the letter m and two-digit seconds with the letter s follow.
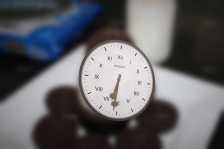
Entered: 6h31
